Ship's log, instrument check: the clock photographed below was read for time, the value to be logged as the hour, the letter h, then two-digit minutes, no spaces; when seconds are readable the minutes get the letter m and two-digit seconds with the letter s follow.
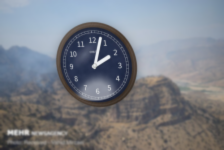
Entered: 2h03
